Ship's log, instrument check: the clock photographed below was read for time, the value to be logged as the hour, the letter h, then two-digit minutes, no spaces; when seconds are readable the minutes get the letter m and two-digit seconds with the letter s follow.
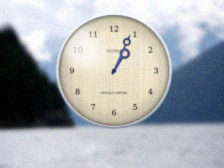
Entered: 1h04
